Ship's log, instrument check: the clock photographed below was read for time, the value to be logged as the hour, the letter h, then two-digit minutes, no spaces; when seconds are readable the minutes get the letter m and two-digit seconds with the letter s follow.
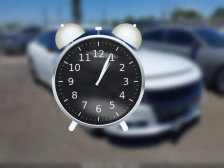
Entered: 1h04
